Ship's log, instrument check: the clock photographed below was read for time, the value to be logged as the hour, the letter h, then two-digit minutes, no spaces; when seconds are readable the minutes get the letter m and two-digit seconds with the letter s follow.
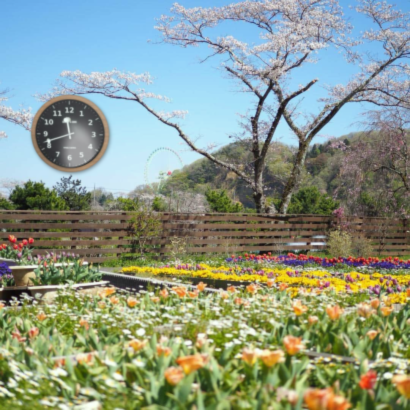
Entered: 11h42
